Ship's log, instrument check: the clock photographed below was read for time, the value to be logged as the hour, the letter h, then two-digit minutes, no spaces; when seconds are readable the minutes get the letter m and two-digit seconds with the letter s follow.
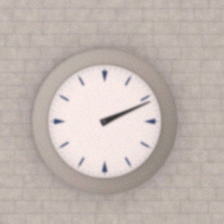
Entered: 2h11
